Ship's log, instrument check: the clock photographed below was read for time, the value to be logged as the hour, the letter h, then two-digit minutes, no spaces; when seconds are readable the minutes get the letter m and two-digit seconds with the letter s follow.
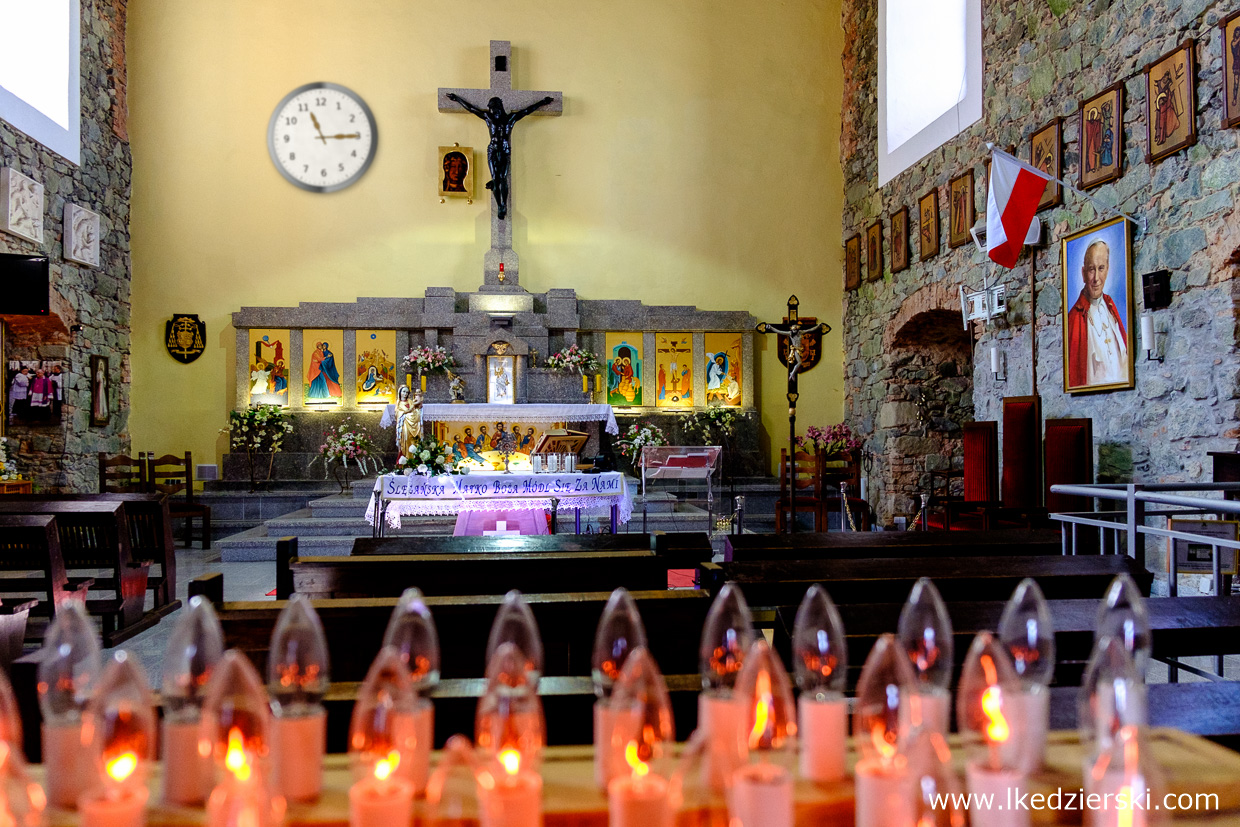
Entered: 11h15
